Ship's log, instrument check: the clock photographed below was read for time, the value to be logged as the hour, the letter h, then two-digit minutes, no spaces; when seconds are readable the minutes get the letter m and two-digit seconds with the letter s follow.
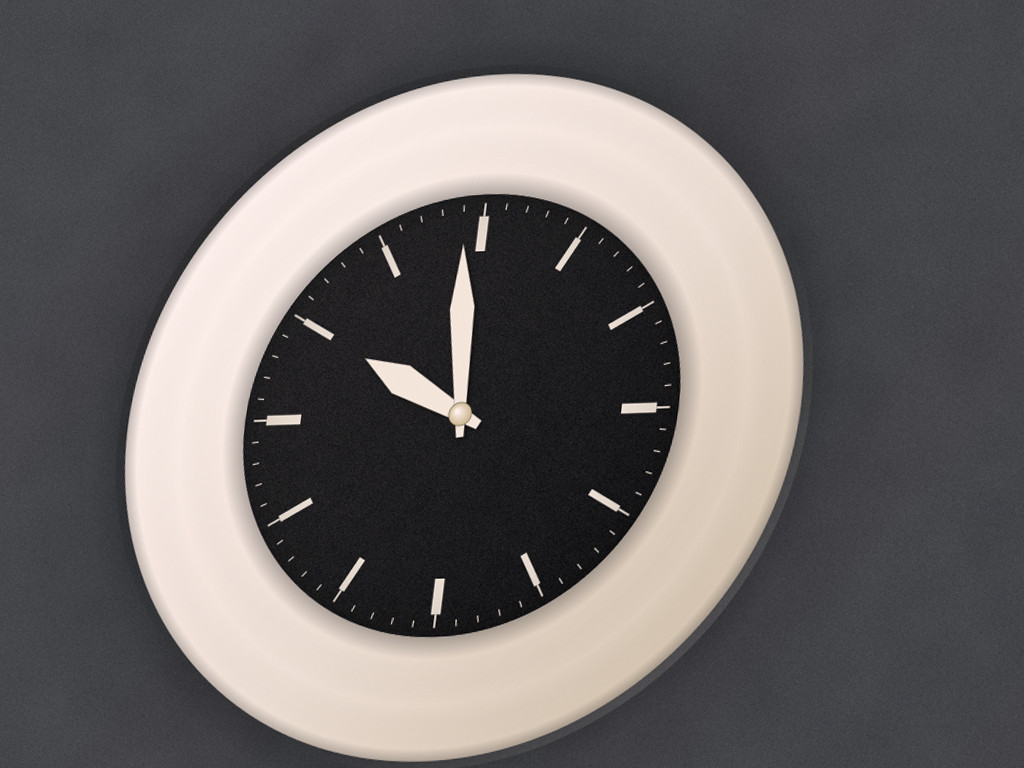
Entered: 9h59
